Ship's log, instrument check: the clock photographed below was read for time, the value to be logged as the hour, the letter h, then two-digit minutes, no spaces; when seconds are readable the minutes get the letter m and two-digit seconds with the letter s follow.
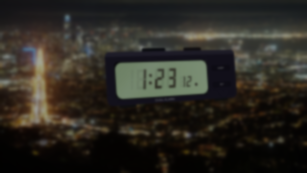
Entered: 1h23
